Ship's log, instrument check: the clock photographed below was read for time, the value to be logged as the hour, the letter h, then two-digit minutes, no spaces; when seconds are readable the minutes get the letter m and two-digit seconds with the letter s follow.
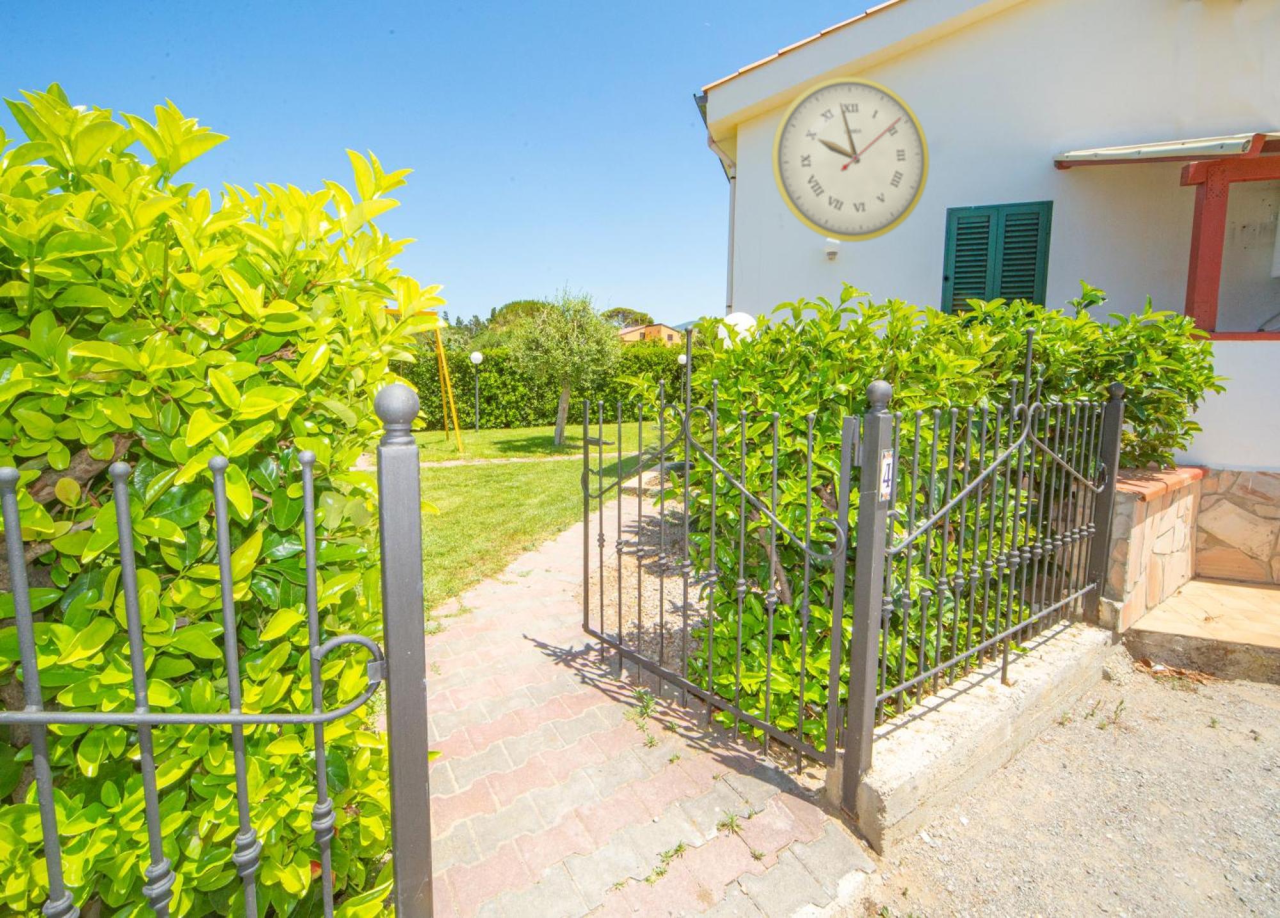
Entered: 9h58m09s
